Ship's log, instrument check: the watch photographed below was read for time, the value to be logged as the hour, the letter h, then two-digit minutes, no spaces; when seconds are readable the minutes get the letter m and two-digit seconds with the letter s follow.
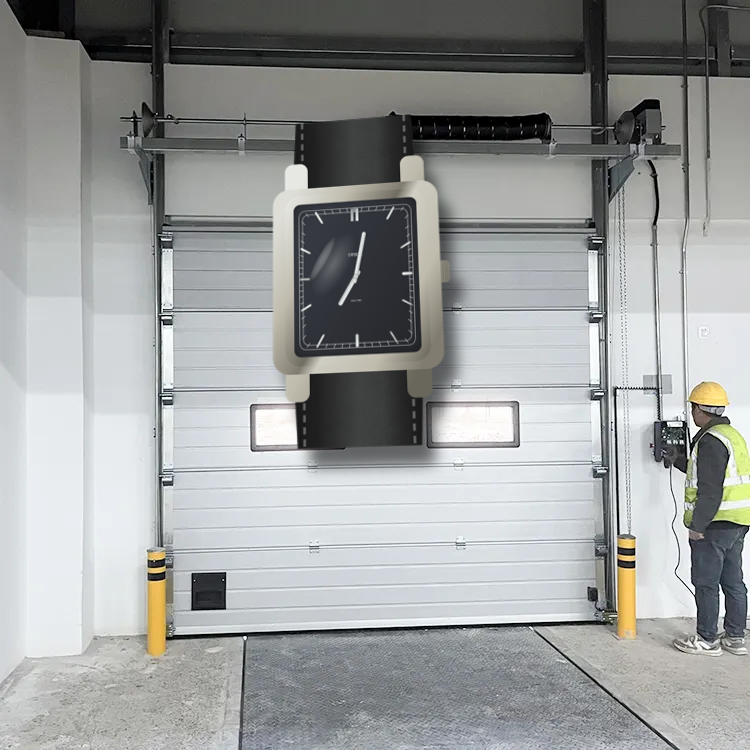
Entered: 7h02
